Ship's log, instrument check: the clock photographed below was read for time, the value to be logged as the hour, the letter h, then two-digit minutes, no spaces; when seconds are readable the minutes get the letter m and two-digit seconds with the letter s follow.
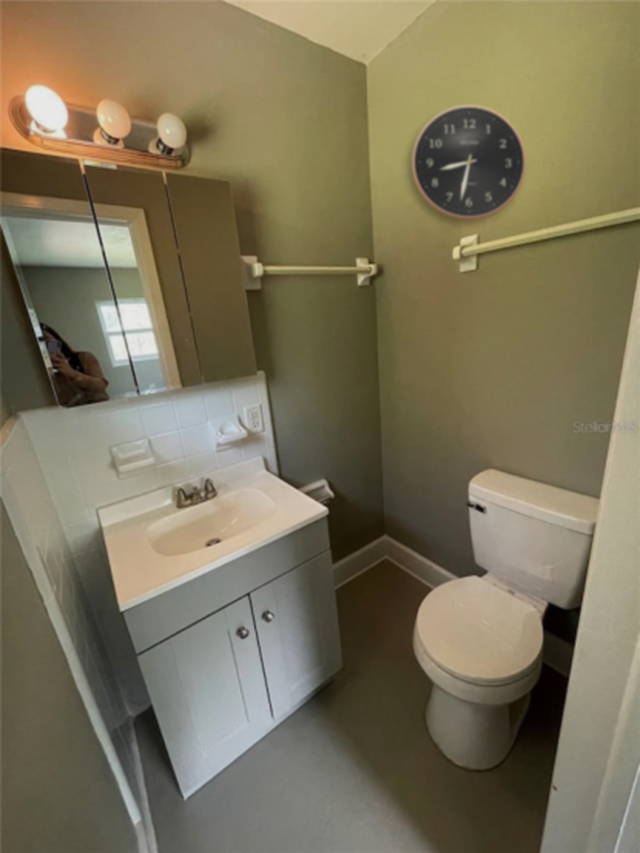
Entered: 8h32
